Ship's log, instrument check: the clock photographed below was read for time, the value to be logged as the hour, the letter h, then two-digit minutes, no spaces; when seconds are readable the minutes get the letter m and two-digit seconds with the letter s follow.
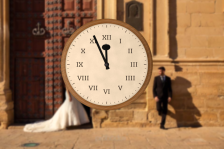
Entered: 11h56
